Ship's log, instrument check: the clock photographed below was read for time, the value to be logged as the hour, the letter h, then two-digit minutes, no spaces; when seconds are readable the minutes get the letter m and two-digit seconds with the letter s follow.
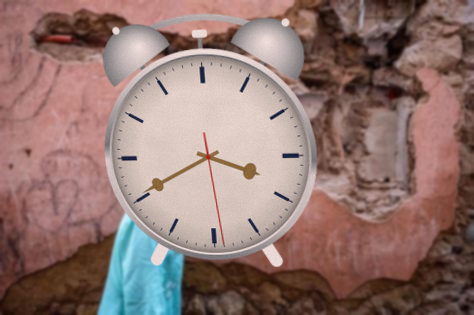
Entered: 3h40m29s
